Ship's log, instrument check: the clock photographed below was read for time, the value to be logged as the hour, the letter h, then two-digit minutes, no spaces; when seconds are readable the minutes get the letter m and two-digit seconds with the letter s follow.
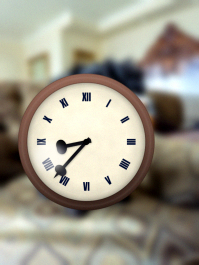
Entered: 8h37
